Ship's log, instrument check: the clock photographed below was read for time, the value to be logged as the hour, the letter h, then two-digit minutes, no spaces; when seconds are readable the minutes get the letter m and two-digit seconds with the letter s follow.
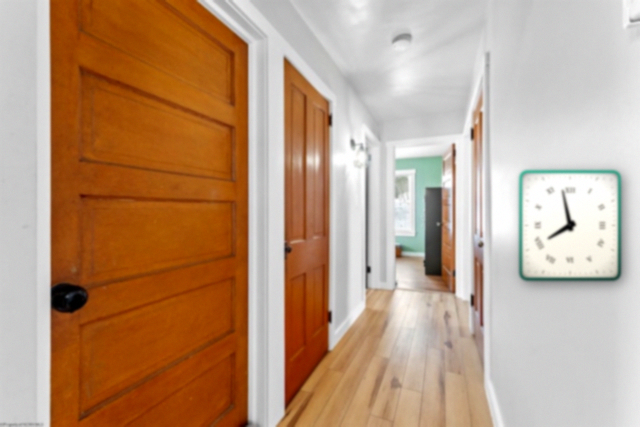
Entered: 7h58
